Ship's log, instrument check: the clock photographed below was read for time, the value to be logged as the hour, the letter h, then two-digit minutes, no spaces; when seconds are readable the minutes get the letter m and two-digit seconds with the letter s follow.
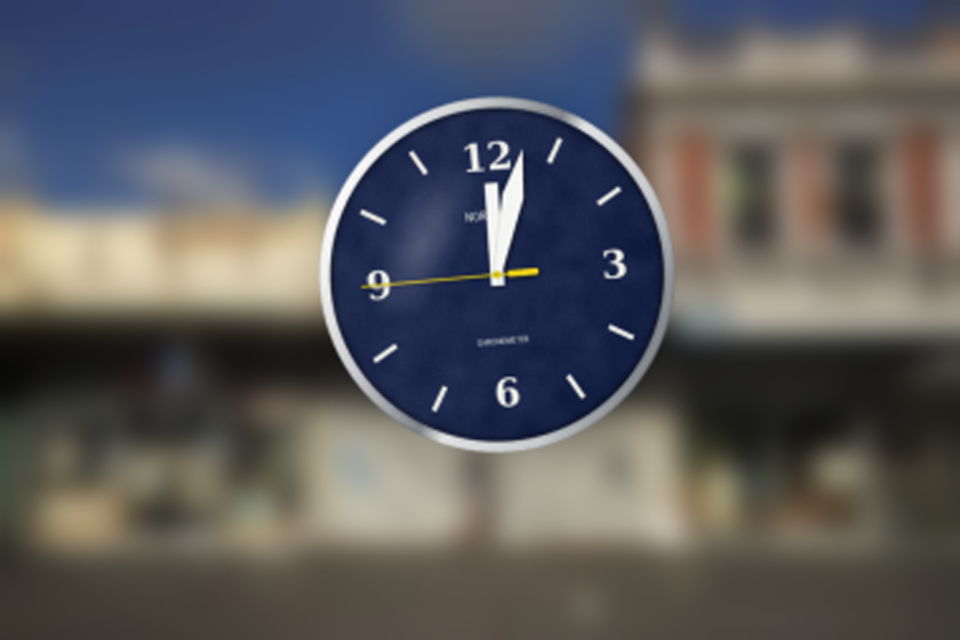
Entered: 12h02m45s
